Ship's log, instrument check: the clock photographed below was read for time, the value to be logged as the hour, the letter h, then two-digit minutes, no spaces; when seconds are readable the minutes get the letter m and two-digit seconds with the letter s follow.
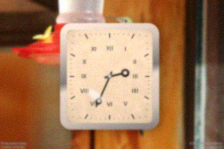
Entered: 2h34
